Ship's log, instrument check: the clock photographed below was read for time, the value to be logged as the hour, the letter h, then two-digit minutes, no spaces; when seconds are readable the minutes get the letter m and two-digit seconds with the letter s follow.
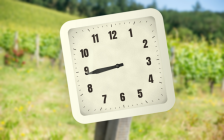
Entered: 8h44
